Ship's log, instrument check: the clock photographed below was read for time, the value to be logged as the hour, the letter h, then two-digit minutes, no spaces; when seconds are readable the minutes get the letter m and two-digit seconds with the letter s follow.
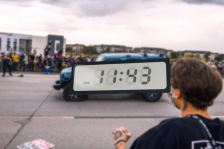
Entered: 11h43
